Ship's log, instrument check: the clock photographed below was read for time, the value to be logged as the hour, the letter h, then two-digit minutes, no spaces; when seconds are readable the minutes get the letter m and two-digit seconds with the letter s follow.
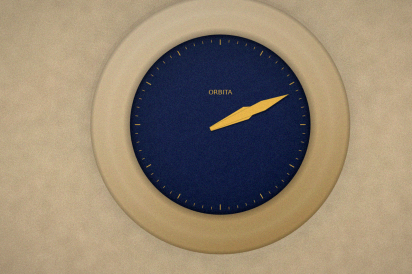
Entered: 2h11
